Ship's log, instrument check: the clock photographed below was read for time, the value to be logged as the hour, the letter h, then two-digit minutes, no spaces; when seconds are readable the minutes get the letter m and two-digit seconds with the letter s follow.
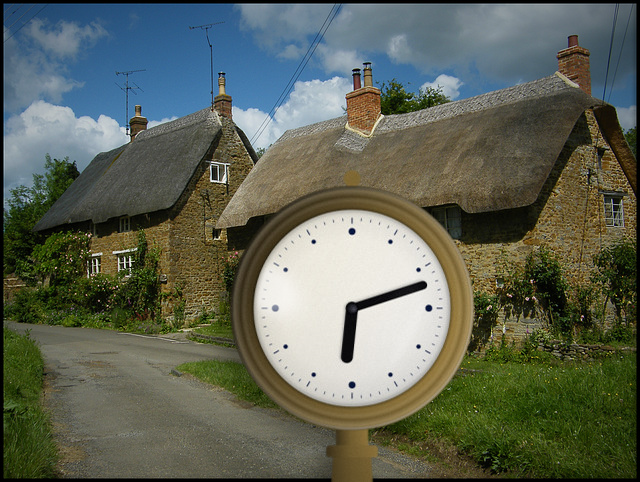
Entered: 6h12
